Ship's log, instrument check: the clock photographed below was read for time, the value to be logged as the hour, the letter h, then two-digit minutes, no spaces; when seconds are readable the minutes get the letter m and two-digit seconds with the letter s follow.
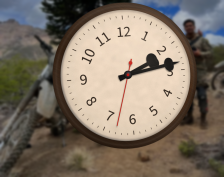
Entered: 2h13m33s
